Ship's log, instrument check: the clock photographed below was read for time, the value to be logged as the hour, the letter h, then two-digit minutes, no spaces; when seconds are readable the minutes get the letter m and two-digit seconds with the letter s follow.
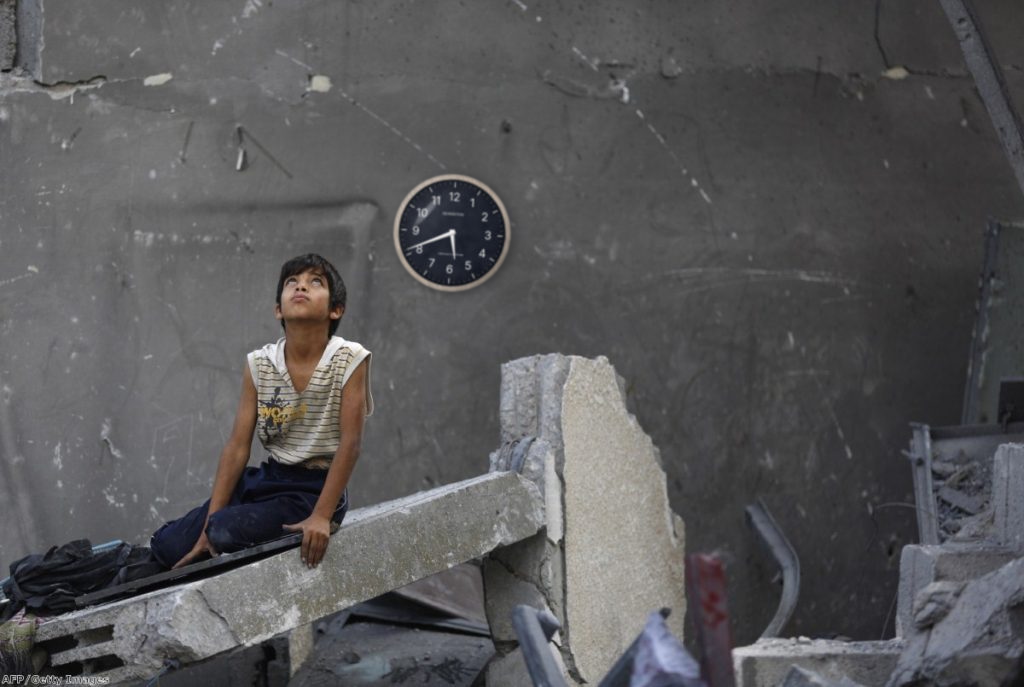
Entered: 5h41
